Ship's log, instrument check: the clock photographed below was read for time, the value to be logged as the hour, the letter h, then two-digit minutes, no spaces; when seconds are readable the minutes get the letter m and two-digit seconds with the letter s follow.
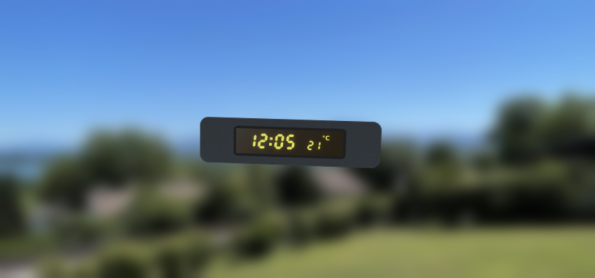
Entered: 12h05
